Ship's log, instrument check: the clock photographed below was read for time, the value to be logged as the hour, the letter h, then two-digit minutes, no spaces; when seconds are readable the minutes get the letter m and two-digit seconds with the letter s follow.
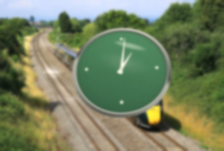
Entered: 1h01
